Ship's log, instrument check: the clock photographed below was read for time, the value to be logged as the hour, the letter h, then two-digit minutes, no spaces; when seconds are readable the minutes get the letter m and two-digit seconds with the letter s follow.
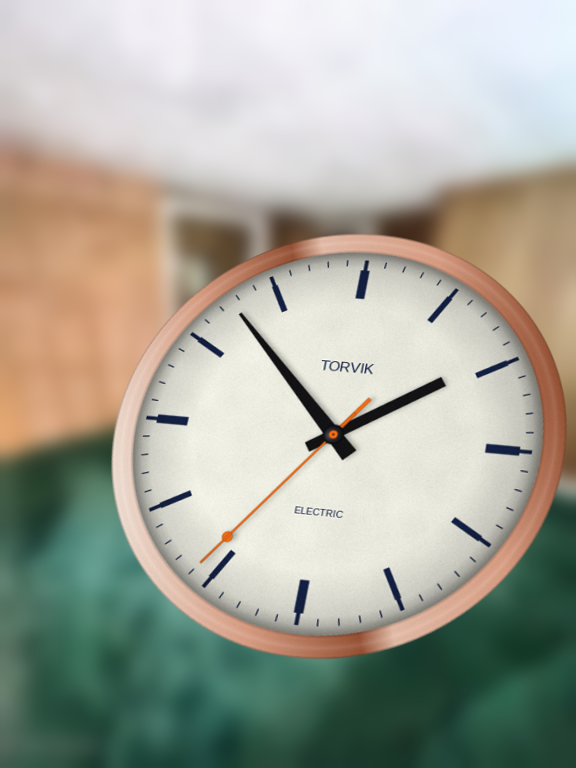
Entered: 1h52m36s
